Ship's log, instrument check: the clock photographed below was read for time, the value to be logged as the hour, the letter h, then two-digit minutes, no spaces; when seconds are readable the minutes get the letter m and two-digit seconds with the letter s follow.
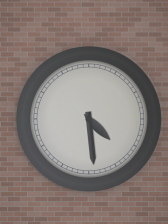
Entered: 4h29
